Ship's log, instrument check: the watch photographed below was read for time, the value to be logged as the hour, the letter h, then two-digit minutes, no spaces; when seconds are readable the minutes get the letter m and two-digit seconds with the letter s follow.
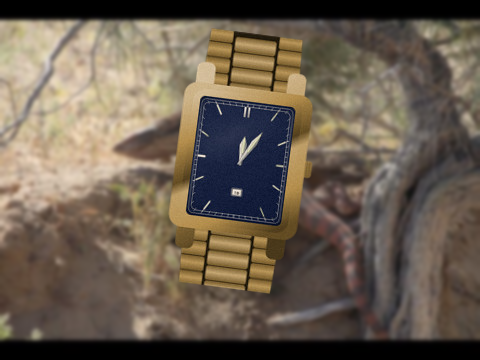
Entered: 12h05
